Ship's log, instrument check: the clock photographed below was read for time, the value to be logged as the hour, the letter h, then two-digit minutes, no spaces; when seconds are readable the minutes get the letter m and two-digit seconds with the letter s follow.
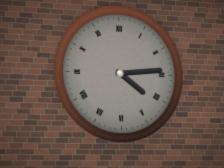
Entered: 4h14
